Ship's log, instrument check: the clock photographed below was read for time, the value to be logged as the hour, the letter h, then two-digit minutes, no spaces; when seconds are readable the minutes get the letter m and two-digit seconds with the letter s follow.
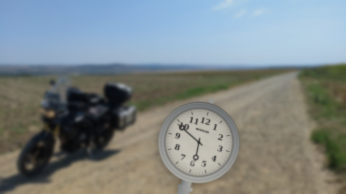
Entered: 5h49
